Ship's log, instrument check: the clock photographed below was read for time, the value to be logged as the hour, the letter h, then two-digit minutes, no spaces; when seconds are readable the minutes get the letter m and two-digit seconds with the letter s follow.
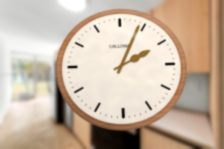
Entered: 2h04
